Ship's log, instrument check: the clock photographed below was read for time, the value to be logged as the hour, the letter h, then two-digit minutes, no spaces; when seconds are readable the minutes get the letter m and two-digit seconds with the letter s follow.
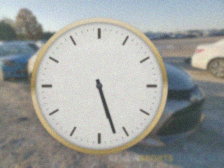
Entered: 5h27
